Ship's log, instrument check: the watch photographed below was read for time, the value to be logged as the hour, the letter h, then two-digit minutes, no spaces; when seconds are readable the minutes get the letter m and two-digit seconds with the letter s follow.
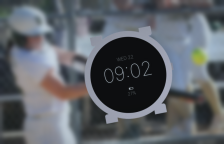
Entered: 9h02
